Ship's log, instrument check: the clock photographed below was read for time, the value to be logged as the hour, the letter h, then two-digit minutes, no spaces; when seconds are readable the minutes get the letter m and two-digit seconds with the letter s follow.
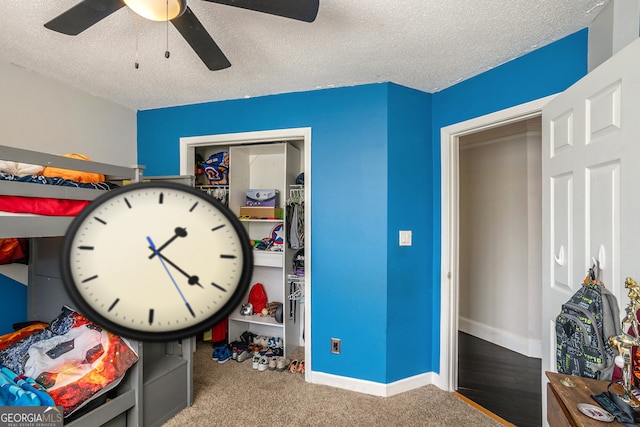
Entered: 1h21m25s
